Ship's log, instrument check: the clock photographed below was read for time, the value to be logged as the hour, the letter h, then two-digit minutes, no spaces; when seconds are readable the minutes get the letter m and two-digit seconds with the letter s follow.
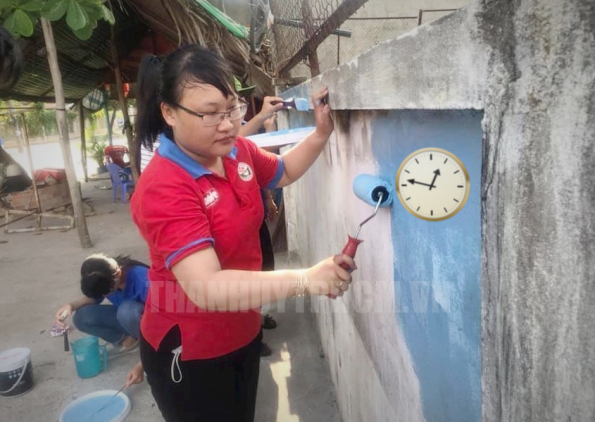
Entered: 12h47
